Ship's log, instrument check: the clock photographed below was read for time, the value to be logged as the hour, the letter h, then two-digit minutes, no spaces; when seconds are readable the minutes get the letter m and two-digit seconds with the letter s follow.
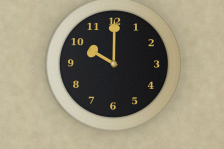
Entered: 10h00
